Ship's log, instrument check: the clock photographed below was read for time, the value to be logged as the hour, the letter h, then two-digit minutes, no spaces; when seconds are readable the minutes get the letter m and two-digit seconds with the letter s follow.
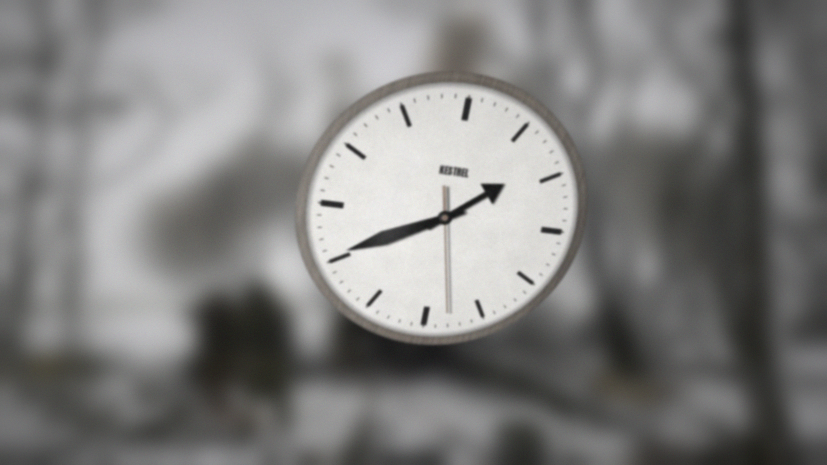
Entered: 1h40m28s
